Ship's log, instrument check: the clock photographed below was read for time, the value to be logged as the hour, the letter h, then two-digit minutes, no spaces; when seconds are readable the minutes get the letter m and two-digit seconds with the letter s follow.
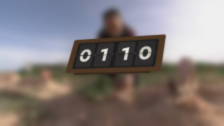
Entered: 1h10
